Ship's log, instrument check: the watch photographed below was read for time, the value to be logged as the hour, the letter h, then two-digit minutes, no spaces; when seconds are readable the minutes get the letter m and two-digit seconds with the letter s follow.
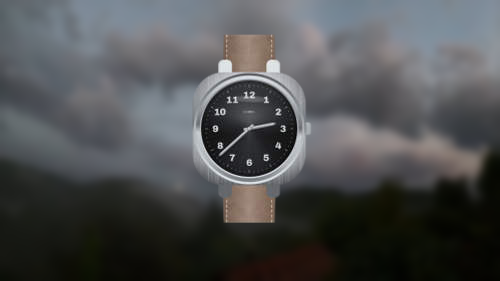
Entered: 2h38
